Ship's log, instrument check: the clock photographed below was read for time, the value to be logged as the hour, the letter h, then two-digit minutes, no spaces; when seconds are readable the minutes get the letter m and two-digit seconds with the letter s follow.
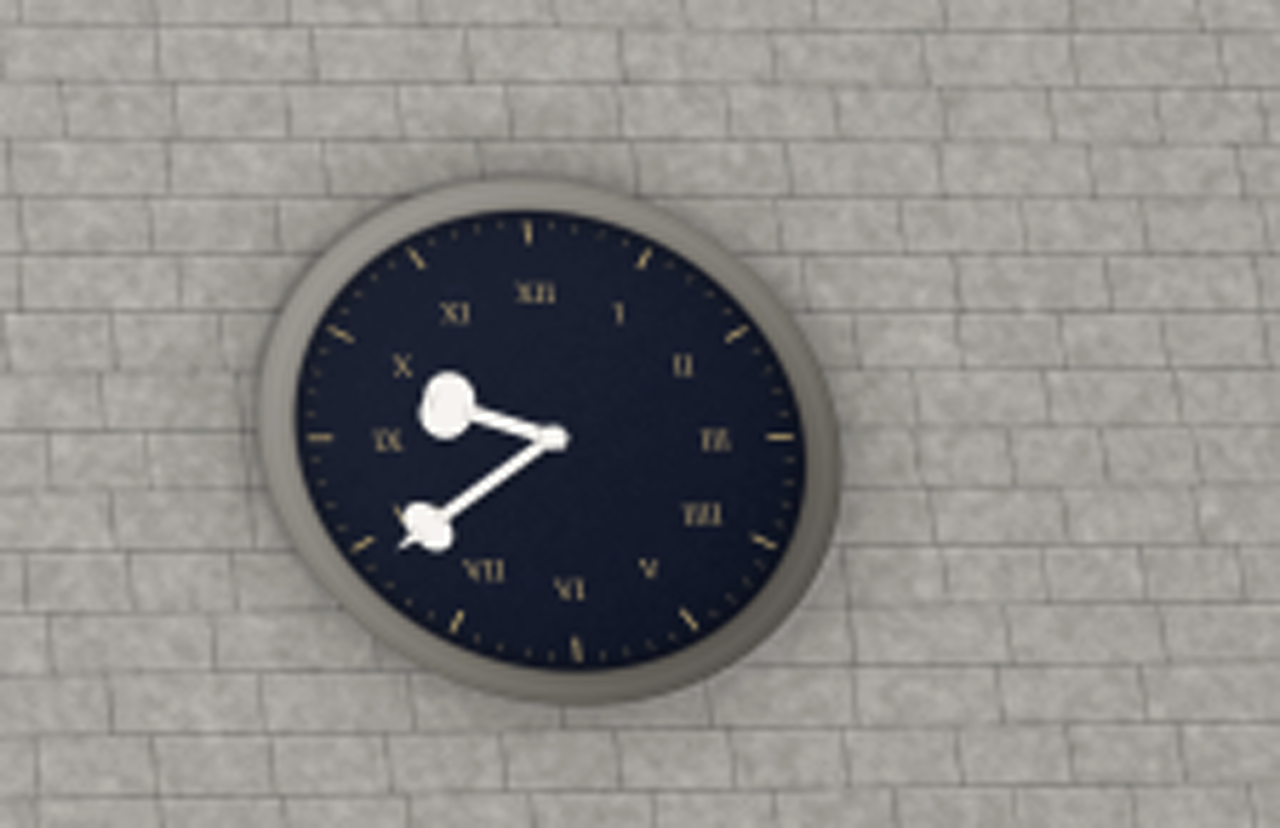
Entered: 9h39
